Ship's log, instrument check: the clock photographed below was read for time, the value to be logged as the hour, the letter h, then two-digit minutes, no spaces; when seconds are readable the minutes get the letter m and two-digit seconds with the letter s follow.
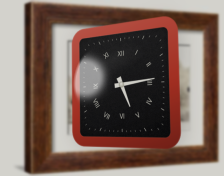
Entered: 5h14
